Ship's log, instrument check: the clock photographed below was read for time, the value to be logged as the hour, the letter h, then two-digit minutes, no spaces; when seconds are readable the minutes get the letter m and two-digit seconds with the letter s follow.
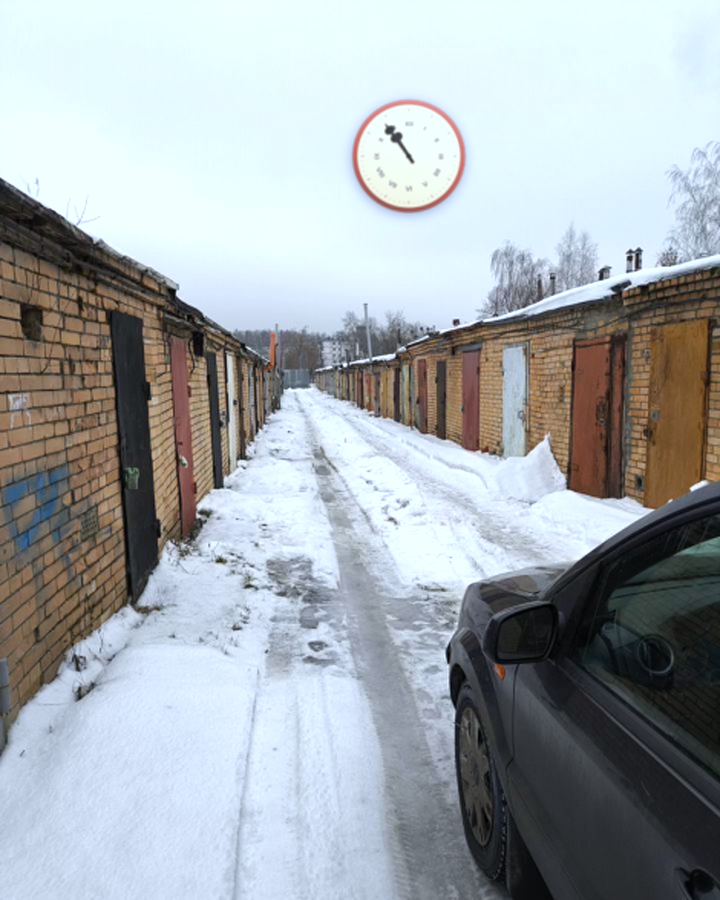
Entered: 10h54
